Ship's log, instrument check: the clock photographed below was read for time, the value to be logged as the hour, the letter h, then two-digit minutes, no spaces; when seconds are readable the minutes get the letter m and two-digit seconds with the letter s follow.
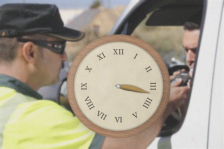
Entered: 3h17
